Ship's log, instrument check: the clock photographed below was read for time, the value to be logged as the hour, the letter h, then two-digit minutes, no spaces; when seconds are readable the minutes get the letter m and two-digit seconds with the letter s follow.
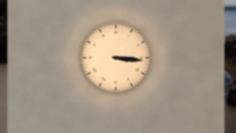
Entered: 3h16
